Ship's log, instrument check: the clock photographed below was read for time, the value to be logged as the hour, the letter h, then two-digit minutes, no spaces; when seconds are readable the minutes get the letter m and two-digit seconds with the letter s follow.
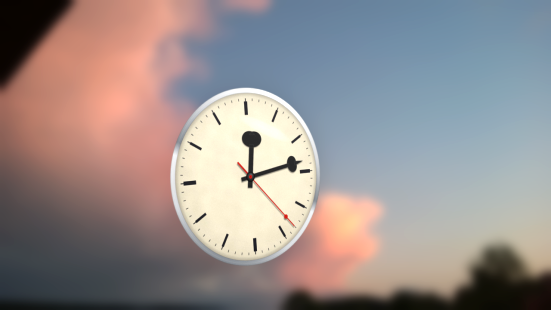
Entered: 12h13m23s
